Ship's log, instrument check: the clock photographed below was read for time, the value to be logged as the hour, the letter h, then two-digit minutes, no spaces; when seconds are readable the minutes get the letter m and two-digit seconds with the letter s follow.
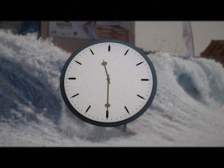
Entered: 11h30
